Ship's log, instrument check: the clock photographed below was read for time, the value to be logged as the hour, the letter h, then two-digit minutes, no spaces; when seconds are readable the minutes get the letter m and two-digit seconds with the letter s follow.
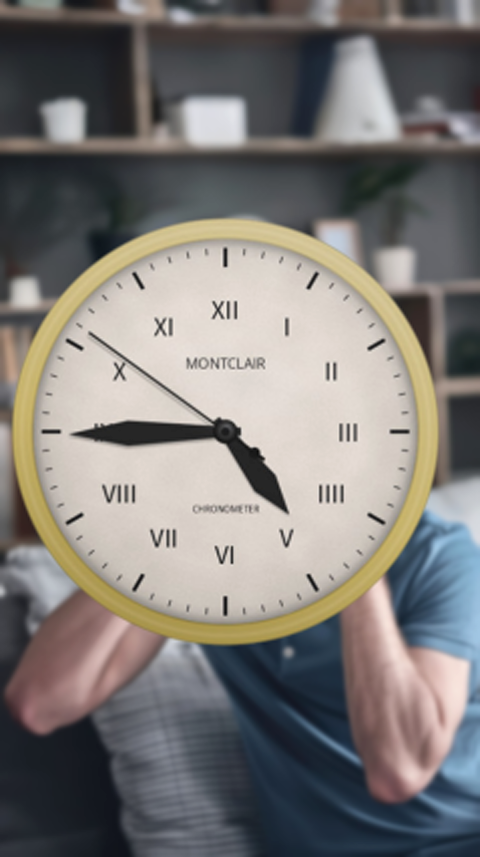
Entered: 4h44m51s
